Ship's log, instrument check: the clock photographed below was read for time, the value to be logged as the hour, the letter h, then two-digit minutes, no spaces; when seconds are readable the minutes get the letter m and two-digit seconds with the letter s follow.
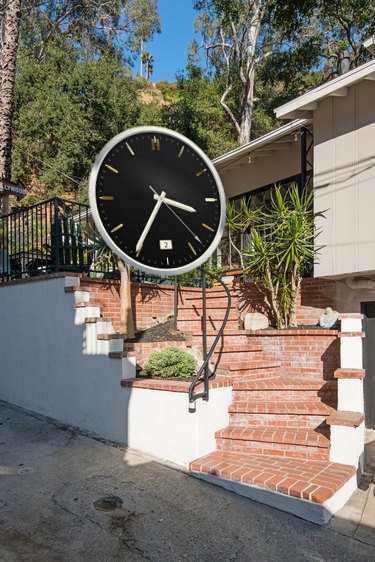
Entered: 3h35m23s
